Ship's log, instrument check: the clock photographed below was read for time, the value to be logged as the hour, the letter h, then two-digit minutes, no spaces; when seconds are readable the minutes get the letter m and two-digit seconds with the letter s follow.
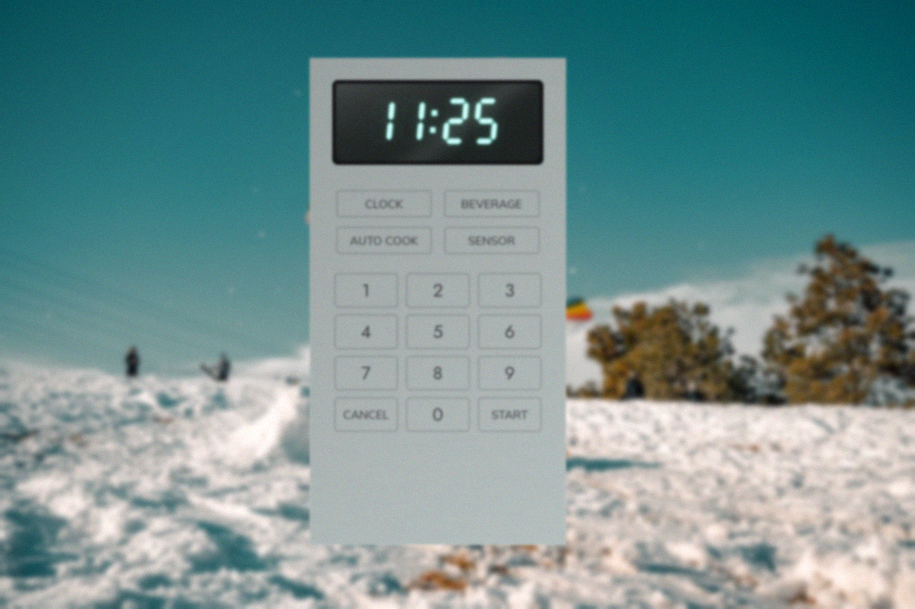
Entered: 11h25
